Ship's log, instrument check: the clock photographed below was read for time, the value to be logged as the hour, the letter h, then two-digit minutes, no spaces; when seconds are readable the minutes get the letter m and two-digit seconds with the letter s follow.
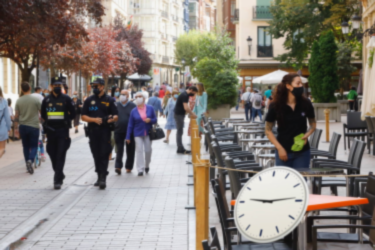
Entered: 9h14
